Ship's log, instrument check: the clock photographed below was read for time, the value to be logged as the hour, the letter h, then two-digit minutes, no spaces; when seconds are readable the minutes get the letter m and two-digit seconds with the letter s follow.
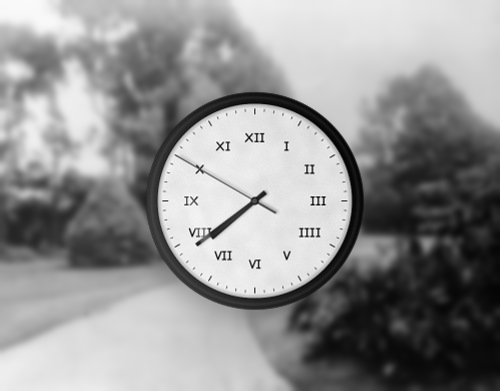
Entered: 7h38m50s
